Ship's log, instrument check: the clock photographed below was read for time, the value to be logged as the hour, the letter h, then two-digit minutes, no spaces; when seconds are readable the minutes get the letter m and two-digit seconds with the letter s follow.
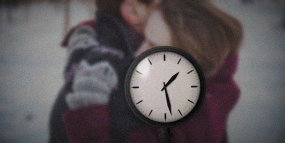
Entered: 1h28
